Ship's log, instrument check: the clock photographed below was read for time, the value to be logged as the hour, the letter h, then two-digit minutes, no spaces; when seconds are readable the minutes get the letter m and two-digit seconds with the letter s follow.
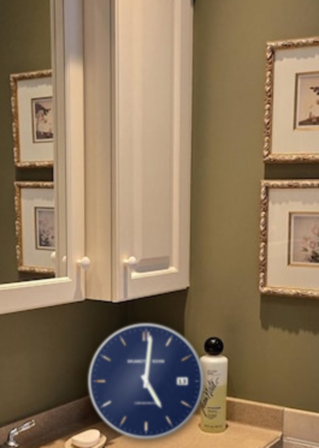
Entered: 5h01
